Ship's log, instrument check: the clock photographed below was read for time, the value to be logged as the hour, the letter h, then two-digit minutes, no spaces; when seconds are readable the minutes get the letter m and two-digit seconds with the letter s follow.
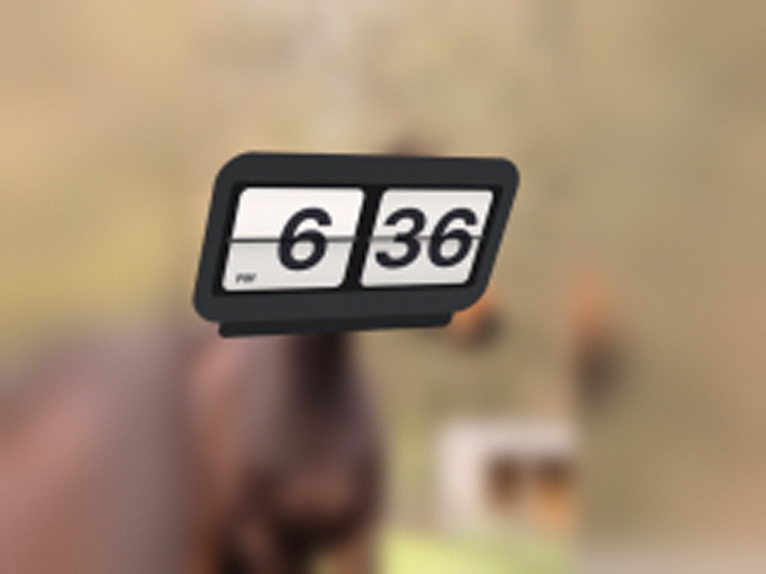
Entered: 6h36
